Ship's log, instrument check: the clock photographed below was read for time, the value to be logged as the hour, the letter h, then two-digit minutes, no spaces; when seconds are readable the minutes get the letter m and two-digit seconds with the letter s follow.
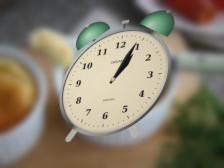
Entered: 1h04
